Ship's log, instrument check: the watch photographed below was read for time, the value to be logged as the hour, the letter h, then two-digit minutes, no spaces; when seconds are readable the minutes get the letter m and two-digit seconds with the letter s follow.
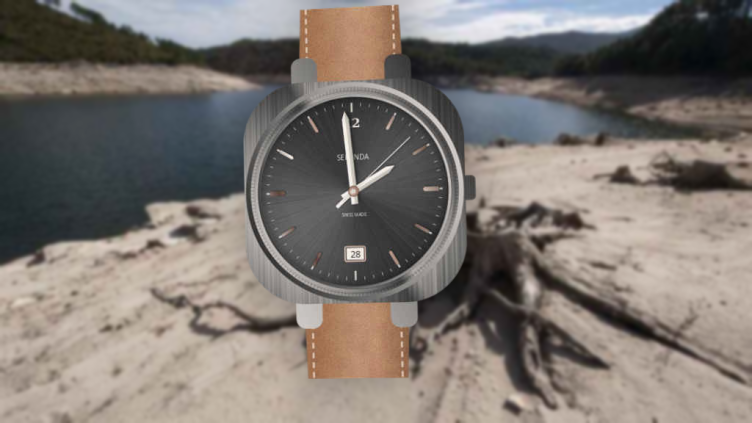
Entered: 1h59m08s
